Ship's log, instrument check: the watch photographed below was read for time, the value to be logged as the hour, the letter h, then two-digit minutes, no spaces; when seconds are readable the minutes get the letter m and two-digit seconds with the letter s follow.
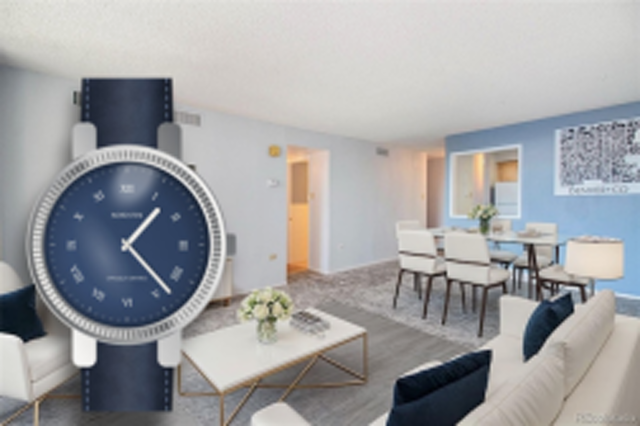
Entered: 1h23
